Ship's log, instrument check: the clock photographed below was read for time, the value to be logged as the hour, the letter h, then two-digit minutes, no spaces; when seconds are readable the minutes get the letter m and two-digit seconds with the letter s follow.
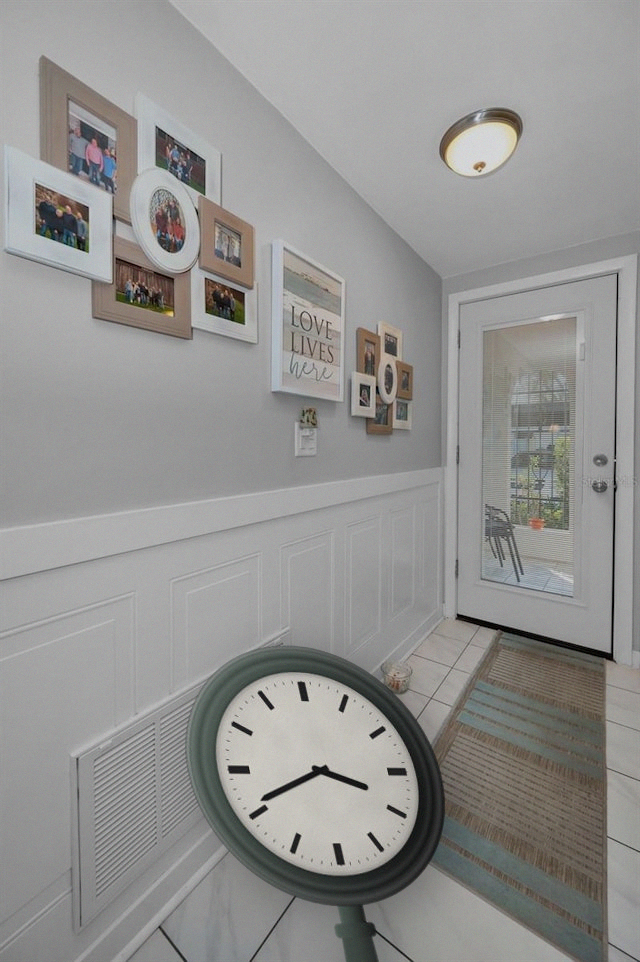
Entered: 3h41
